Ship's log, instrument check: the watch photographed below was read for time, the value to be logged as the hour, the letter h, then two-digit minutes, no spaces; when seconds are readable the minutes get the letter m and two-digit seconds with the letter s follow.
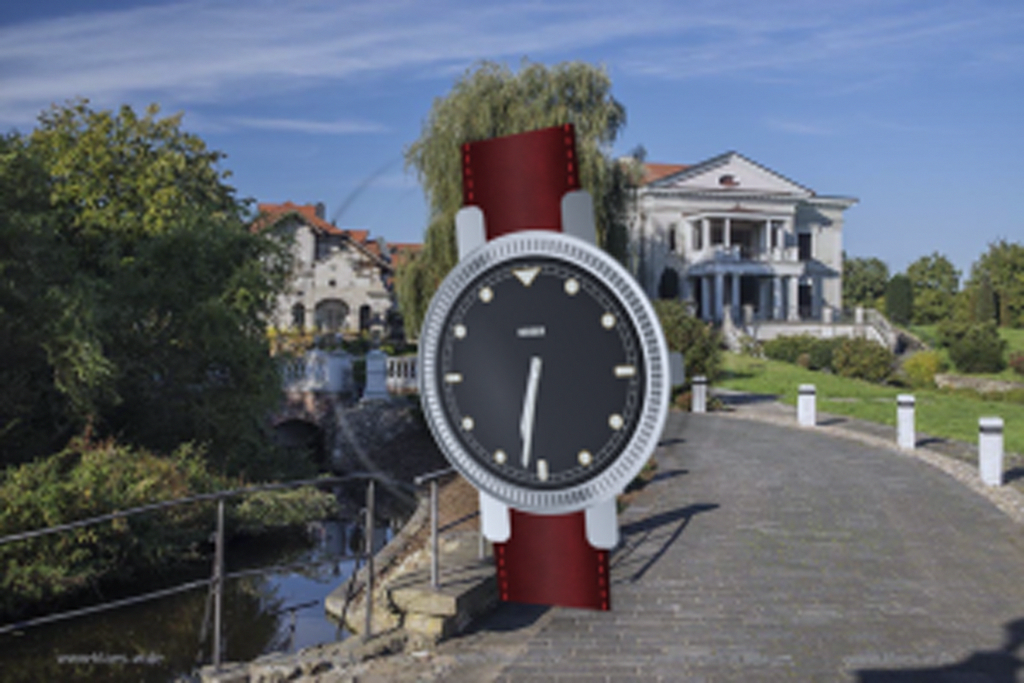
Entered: 6h32
